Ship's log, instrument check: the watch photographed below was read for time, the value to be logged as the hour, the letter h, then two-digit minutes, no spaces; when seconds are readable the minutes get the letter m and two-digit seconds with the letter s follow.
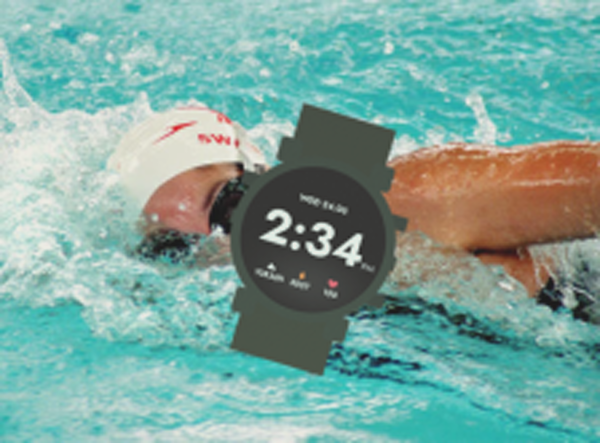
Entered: 2h34
